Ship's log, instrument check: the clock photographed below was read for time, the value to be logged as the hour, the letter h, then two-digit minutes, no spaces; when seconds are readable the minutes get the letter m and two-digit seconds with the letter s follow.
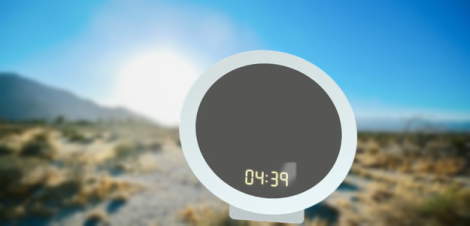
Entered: 4h39
